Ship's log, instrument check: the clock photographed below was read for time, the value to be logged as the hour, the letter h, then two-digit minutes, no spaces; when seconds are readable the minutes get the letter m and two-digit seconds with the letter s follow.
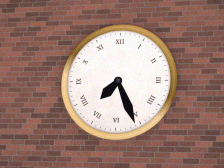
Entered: 7h26
